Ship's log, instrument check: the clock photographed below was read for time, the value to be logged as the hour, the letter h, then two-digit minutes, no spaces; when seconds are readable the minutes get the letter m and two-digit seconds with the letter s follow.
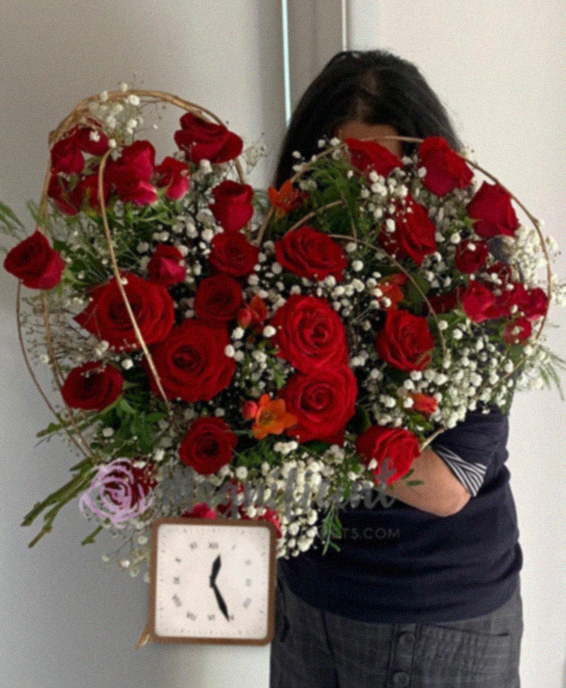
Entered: 12h26
